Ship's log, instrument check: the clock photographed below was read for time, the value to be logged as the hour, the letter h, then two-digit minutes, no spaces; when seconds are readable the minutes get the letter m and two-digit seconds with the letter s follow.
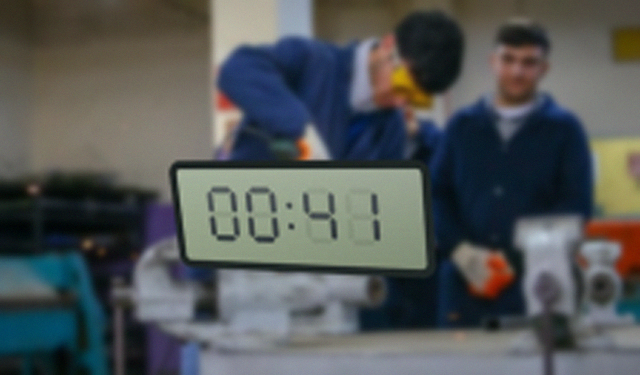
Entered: 0h41
